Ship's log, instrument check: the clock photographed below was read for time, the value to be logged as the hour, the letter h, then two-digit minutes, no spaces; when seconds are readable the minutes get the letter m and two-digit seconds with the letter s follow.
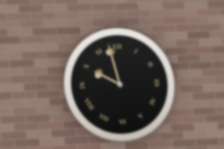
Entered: 9h58
